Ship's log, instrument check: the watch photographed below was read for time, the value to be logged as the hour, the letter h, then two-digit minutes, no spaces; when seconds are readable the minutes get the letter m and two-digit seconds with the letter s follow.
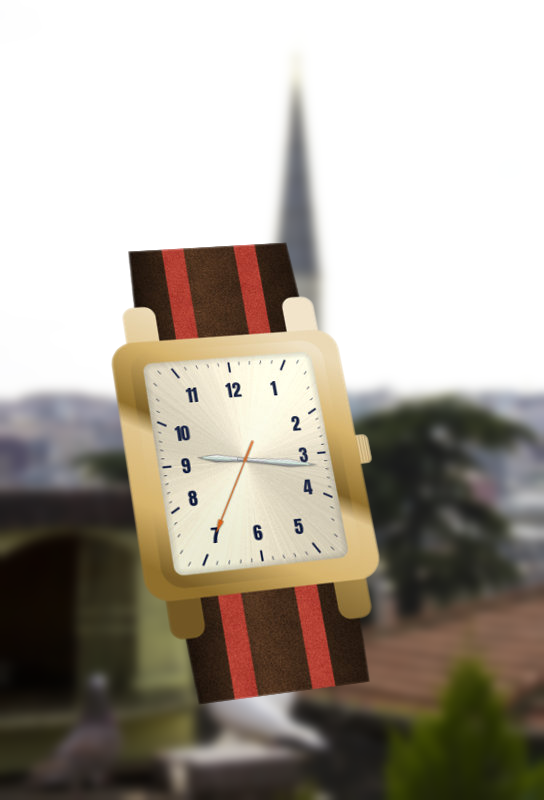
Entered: 9h16m35s
